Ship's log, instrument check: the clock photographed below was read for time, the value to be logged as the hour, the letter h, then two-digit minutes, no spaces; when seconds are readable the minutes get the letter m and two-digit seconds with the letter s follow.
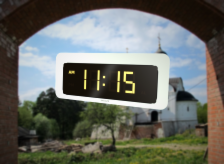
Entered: 11h15
